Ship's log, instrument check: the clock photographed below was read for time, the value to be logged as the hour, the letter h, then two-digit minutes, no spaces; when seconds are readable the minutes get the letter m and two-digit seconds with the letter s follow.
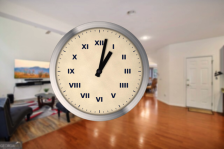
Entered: 1h02
